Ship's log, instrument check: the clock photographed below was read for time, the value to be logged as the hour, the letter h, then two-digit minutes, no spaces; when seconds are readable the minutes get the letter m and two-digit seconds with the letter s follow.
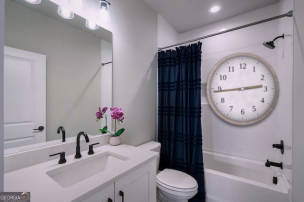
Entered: 2h44
